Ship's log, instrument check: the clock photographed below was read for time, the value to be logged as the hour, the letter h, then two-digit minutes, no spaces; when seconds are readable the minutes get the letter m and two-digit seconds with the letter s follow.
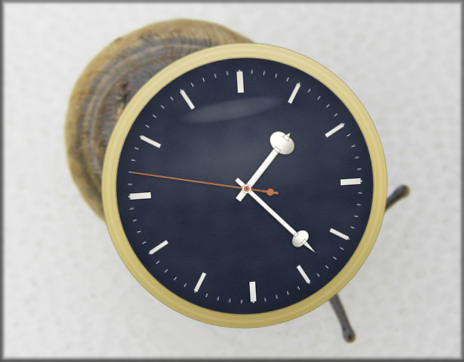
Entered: 1h22m47s
